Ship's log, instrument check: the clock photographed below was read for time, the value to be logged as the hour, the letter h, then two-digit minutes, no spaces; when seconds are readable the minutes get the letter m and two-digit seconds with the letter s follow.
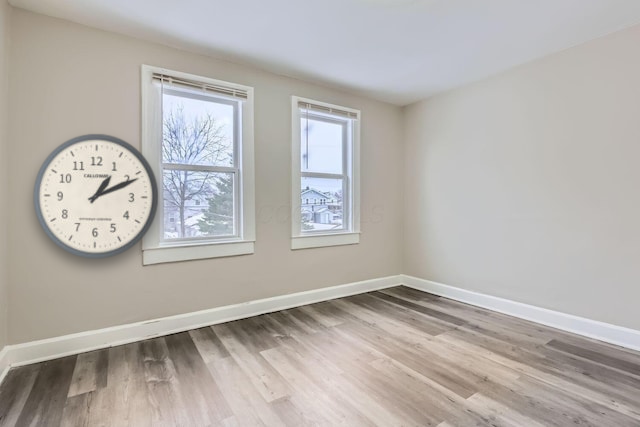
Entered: 1h11
